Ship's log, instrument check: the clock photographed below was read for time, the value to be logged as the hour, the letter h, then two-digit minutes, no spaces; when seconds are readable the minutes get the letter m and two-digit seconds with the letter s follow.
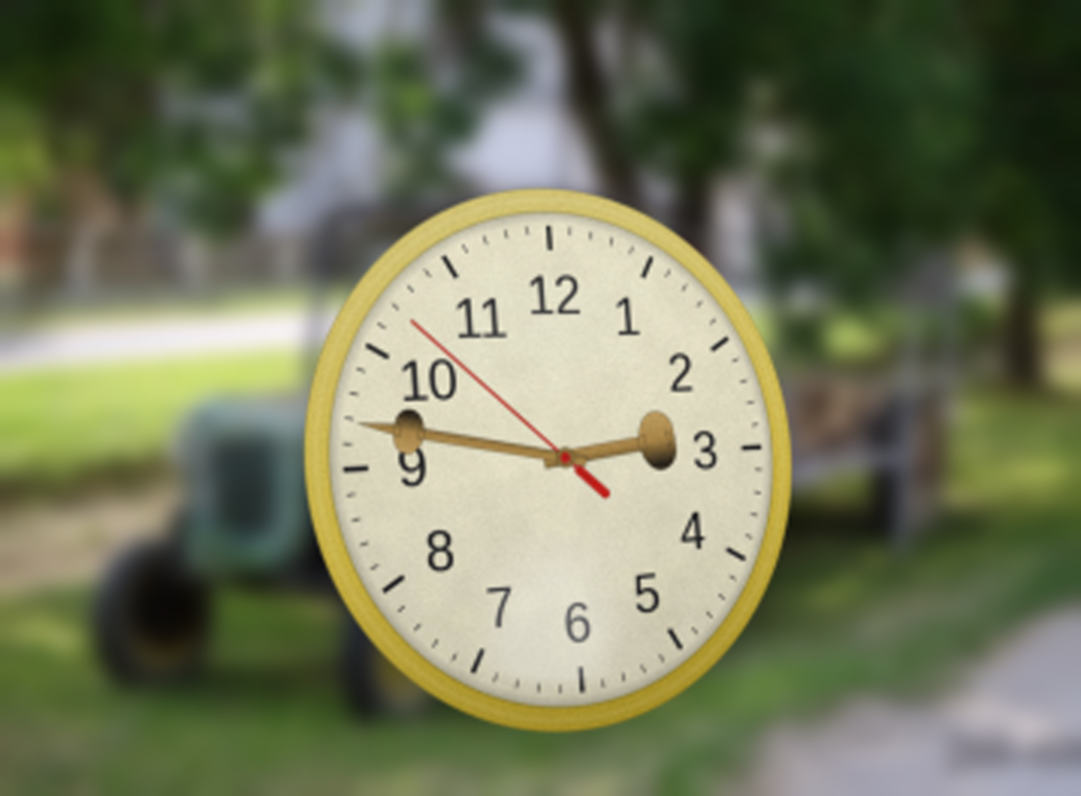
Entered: 2h46m52s
